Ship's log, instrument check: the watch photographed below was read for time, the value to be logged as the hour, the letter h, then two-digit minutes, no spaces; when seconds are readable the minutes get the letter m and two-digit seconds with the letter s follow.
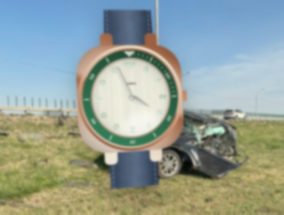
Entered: 3h56
